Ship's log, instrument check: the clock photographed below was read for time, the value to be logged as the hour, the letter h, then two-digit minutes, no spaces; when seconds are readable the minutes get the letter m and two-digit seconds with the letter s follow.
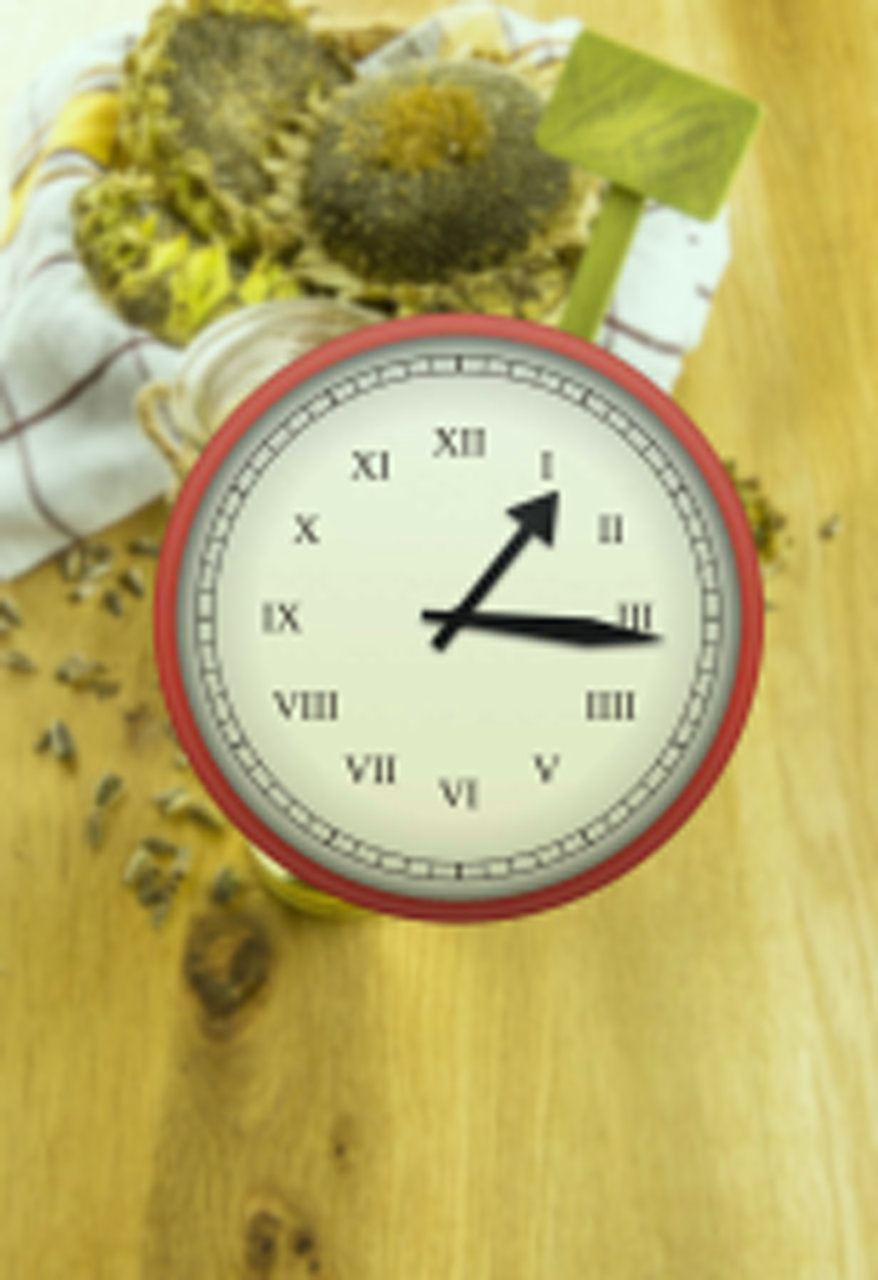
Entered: 1h16
